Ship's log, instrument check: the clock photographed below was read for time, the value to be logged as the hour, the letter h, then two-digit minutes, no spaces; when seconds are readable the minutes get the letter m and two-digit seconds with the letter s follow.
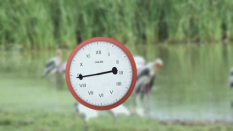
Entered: 2h44
